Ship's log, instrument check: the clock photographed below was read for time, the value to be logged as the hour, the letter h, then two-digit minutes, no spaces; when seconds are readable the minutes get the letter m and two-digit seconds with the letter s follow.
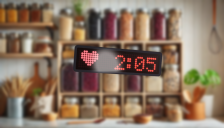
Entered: 2h05
